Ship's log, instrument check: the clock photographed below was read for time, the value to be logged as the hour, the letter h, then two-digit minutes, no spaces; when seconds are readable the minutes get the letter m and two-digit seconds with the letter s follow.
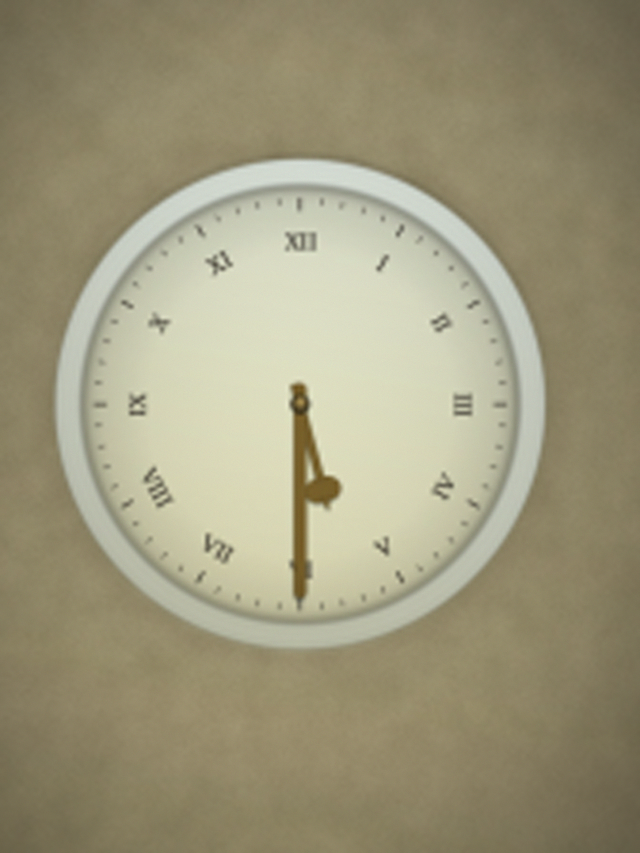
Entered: 5h30
